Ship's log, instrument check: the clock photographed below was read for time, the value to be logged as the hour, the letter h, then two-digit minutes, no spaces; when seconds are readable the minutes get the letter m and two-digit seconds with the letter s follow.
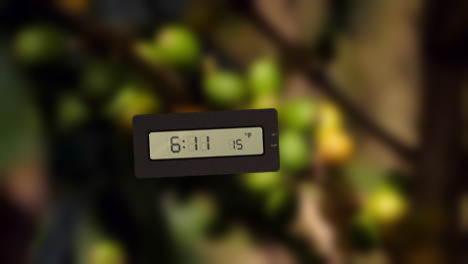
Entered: 6h11
